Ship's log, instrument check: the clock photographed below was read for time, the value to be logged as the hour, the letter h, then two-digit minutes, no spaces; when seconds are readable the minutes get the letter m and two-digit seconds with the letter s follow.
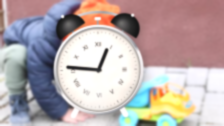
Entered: 12h46
